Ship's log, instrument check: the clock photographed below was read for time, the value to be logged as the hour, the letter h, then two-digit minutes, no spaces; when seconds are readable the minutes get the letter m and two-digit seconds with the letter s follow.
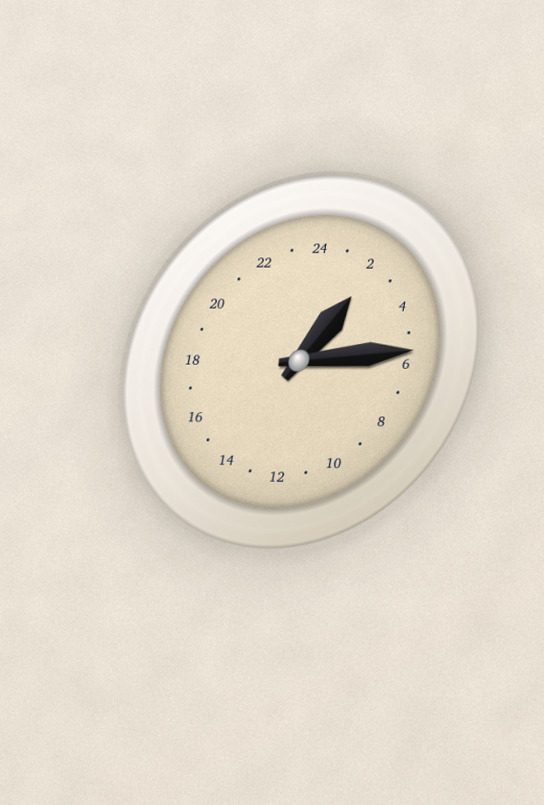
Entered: 2h14
